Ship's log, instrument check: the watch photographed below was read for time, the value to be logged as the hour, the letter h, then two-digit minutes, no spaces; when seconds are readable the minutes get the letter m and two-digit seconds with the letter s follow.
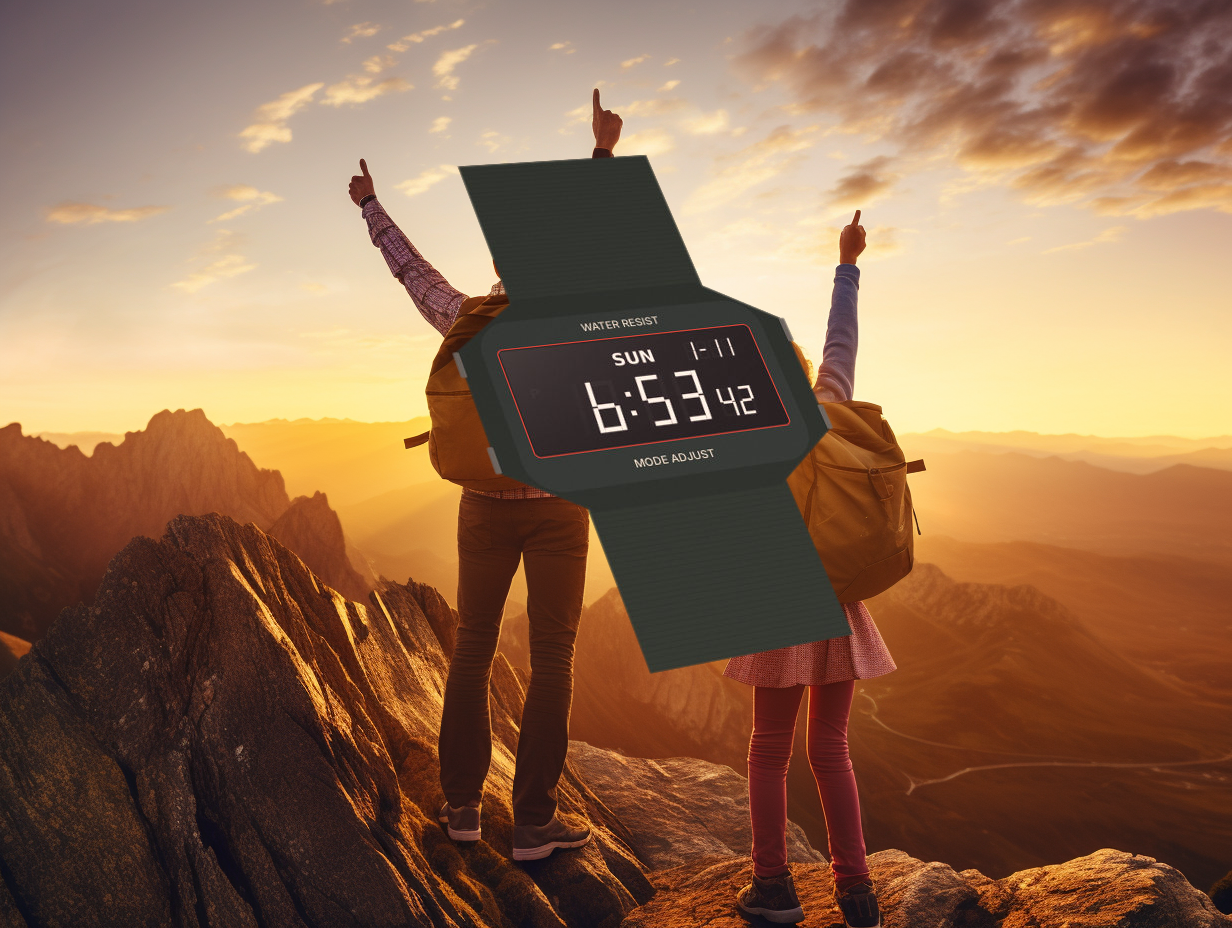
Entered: 6h53m42s
